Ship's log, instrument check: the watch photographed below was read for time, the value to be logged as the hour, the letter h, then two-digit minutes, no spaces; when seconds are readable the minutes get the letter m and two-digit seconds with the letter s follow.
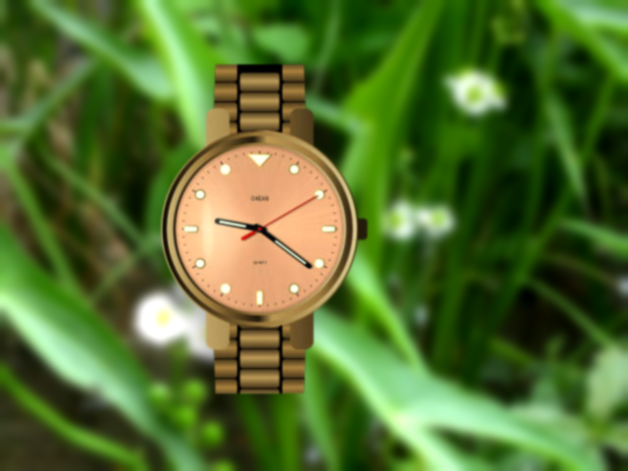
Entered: 9h21m10s
